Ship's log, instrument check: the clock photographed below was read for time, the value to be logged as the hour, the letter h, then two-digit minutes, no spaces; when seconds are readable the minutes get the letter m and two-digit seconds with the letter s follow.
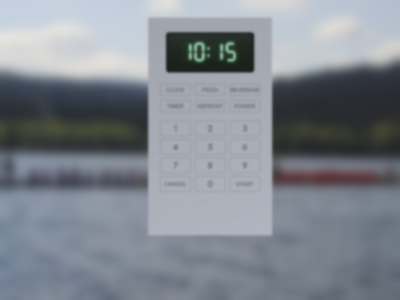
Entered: 10h15
